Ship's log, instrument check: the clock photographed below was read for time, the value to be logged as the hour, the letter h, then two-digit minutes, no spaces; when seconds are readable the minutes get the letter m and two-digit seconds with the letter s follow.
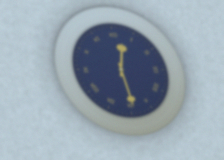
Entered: 12h29
